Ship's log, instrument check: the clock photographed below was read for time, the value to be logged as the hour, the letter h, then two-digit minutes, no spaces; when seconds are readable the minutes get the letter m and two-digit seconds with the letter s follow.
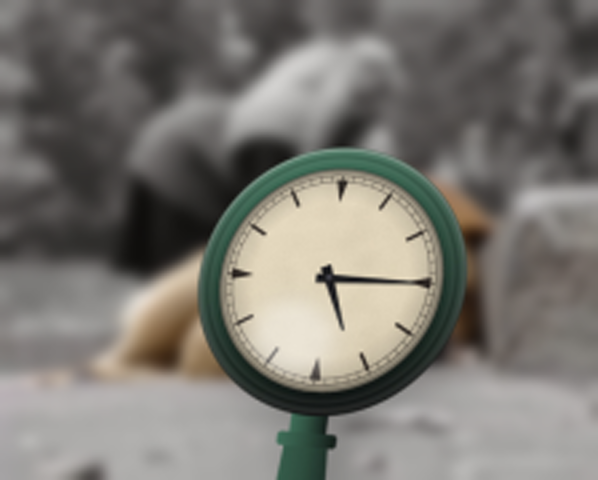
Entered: 5h15
